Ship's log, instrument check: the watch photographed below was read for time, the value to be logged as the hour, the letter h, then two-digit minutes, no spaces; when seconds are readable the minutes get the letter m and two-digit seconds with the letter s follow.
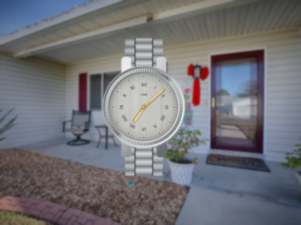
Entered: 7h08
